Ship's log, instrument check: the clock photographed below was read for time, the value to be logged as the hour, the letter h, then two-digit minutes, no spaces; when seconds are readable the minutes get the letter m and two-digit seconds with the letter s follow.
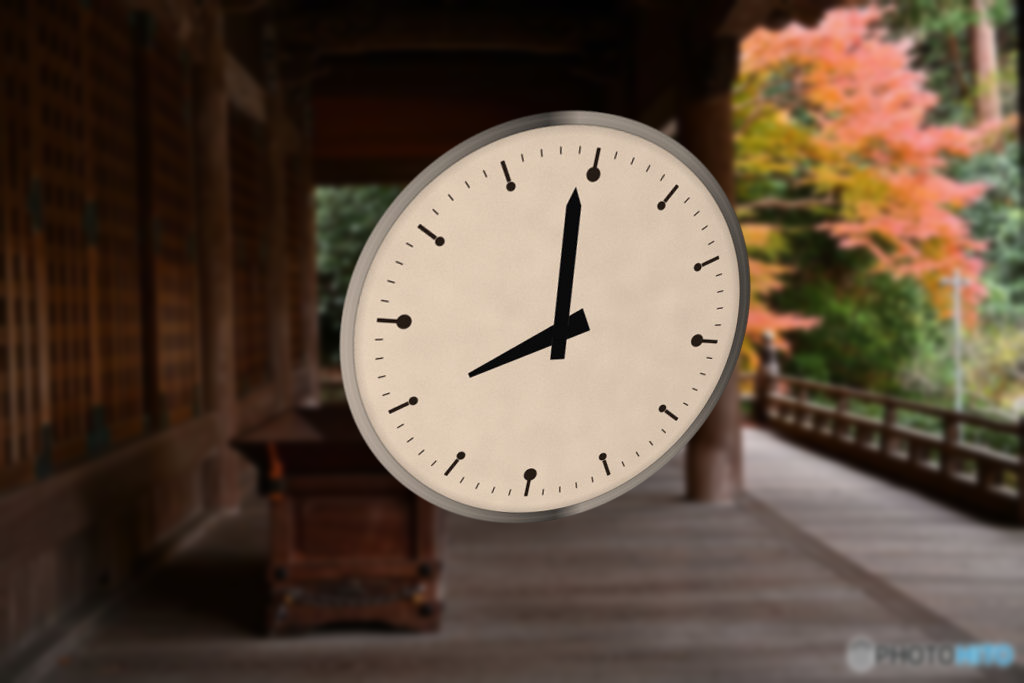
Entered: 7h59
